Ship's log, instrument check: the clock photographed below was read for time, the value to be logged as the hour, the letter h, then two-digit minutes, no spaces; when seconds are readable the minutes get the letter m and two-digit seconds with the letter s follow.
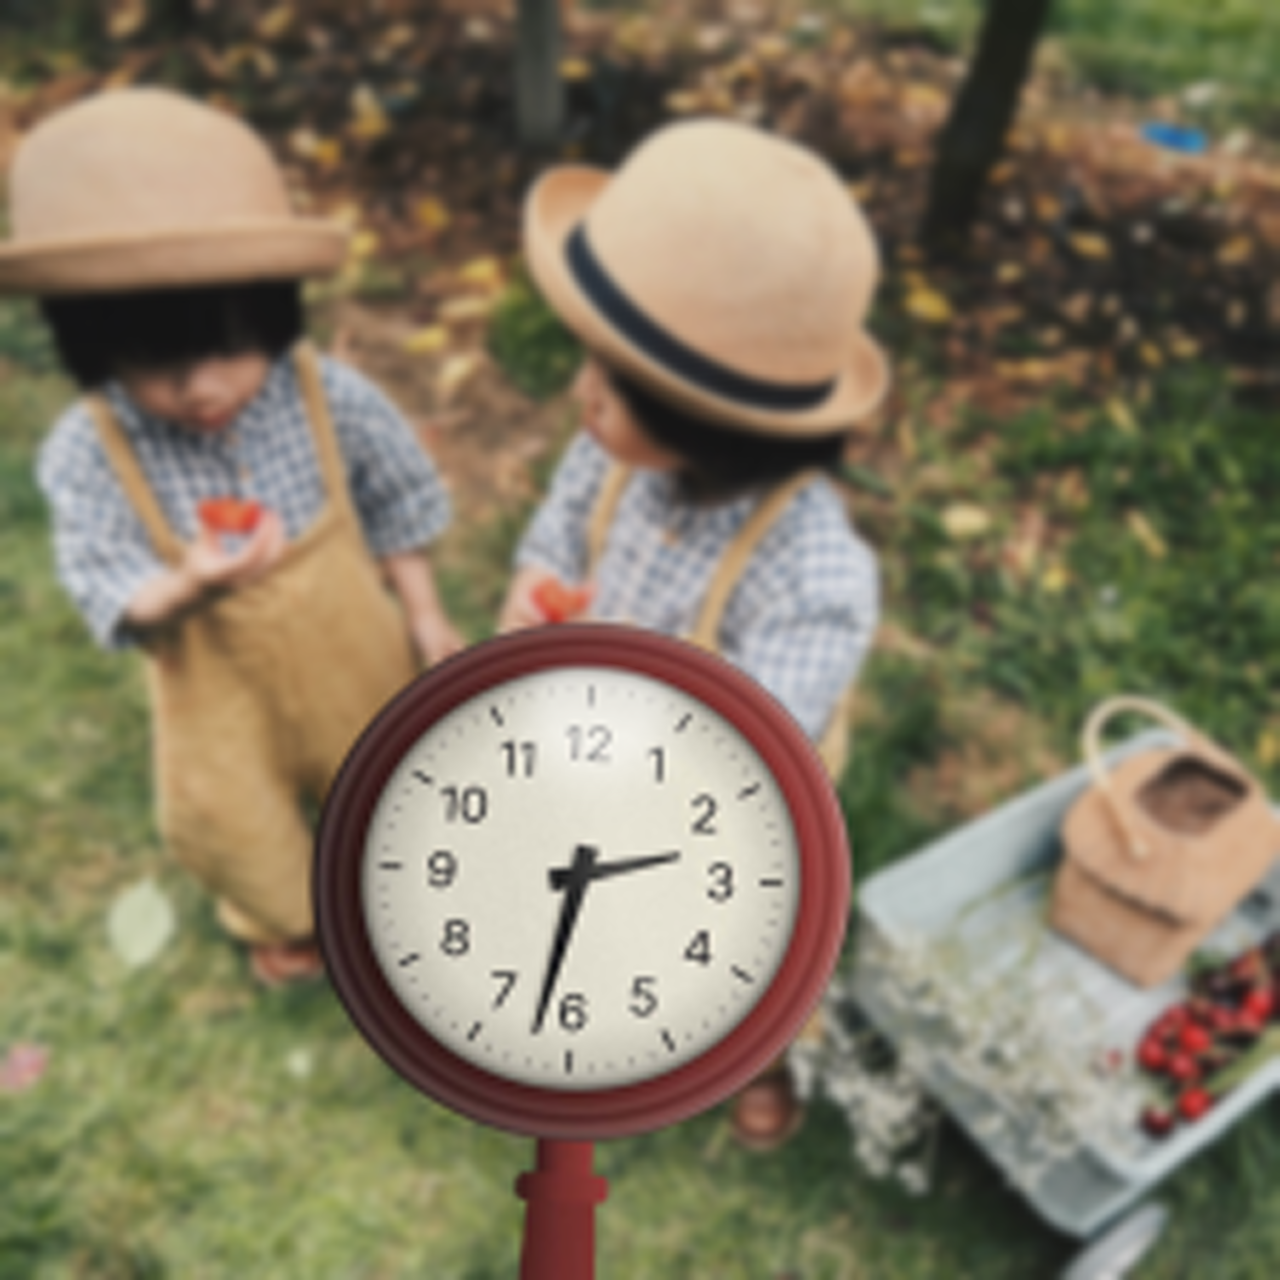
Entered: 2h32
